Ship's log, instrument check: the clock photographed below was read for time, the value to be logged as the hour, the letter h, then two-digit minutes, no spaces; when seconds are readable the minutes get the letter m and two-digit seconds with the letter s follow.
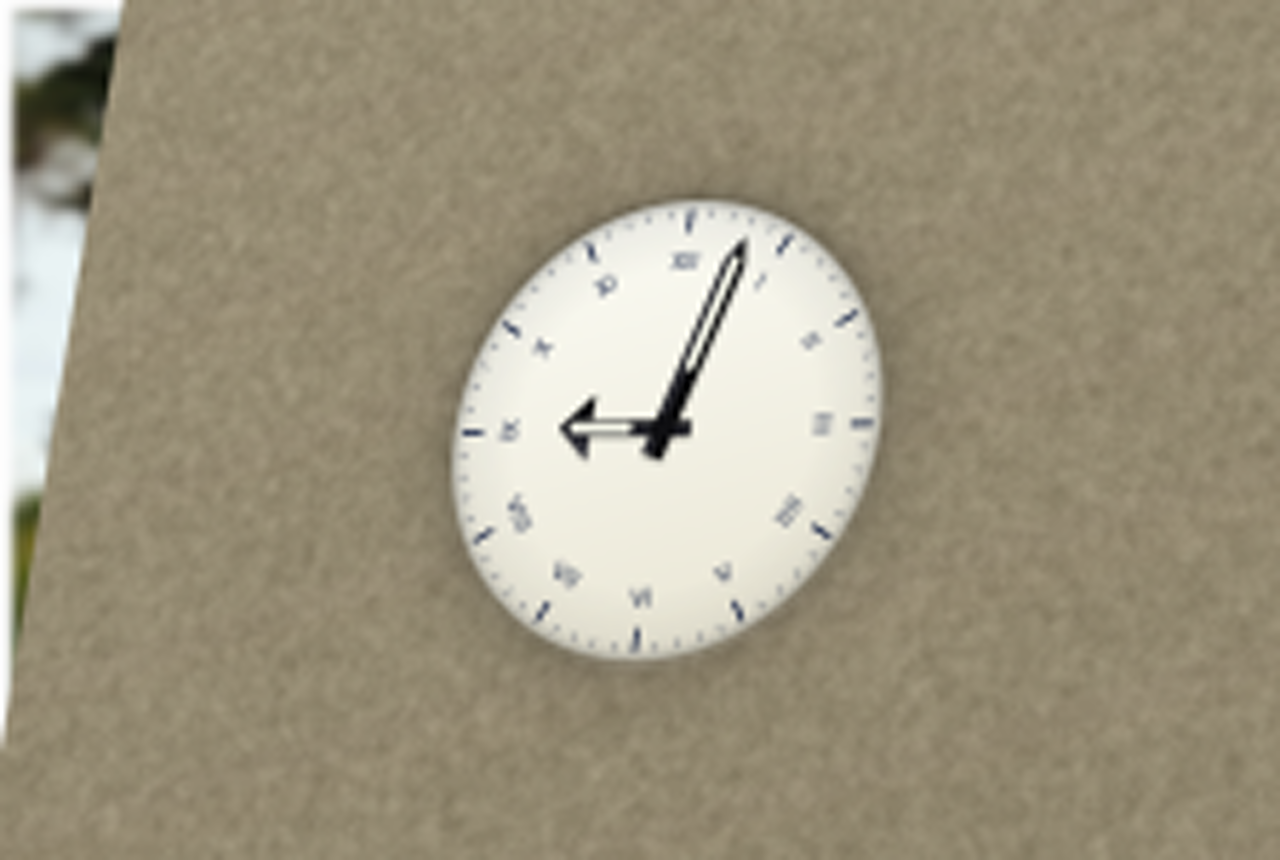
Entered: 9h03
